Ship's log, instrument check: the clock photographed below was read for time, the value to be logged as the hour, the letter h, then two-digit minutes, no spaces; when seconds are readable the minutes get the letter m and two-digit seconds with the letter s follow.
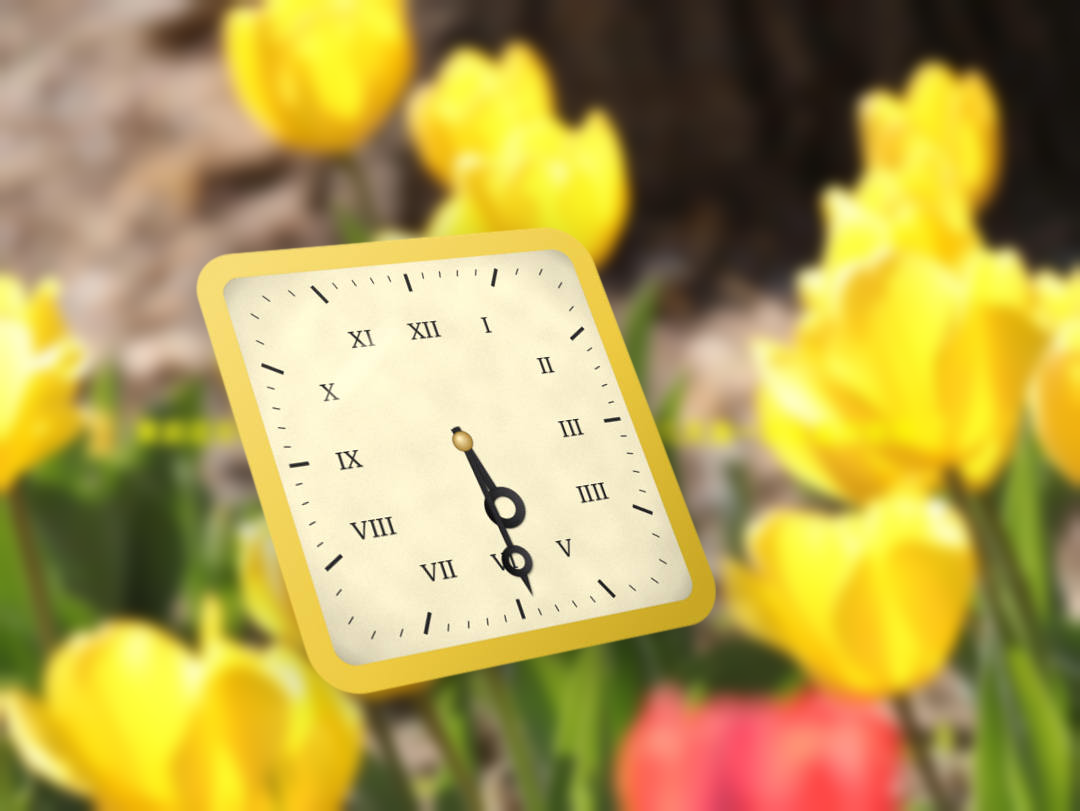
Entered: 5h29
